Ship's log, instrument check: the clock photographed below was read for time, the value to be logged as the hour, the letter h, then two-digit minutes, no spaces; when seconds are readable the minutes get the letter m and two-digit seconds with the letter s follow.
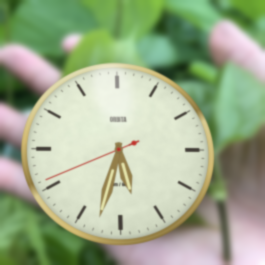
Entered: 5h32m41s
